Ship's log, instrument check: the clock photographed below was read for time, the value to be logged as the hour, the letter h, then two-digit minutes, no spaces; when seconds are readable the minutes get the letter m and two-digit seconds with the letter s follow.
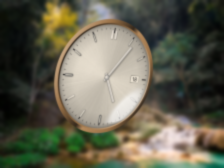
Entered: 5h06
